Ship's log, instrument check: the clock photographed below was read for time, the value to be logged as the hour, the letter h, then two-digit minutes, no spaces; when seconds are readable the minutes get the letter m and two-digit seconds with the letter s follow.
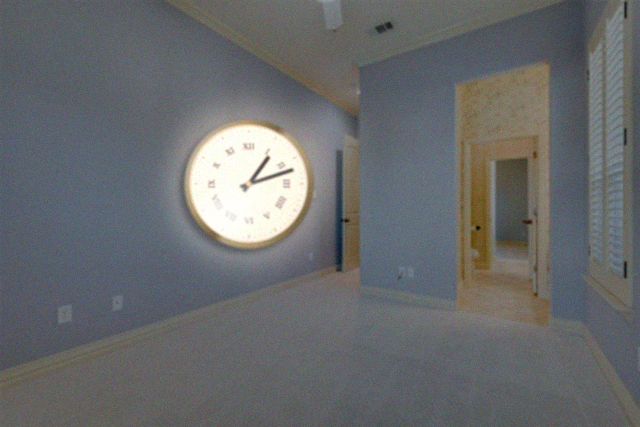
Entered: 1h12
